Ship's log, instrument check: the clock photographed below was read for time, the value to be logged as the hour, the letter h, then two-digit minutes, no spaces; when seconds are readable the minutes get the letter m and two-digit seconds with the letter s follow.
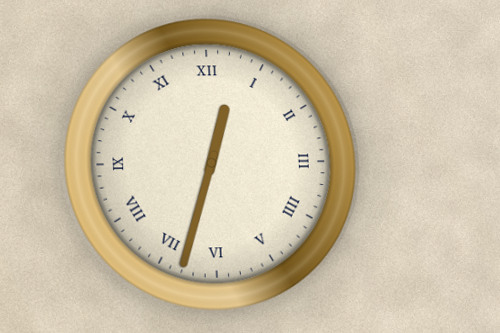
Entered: 12h33
